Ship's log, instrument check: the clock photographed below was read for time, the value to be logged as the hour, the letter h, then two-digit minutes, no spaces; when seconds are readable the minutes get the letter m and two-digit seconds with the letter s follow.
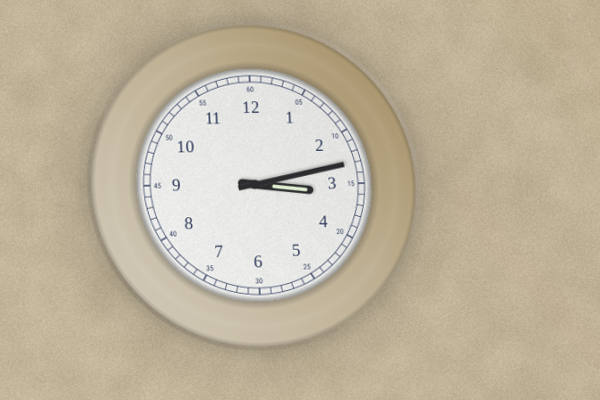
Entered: 3h13
